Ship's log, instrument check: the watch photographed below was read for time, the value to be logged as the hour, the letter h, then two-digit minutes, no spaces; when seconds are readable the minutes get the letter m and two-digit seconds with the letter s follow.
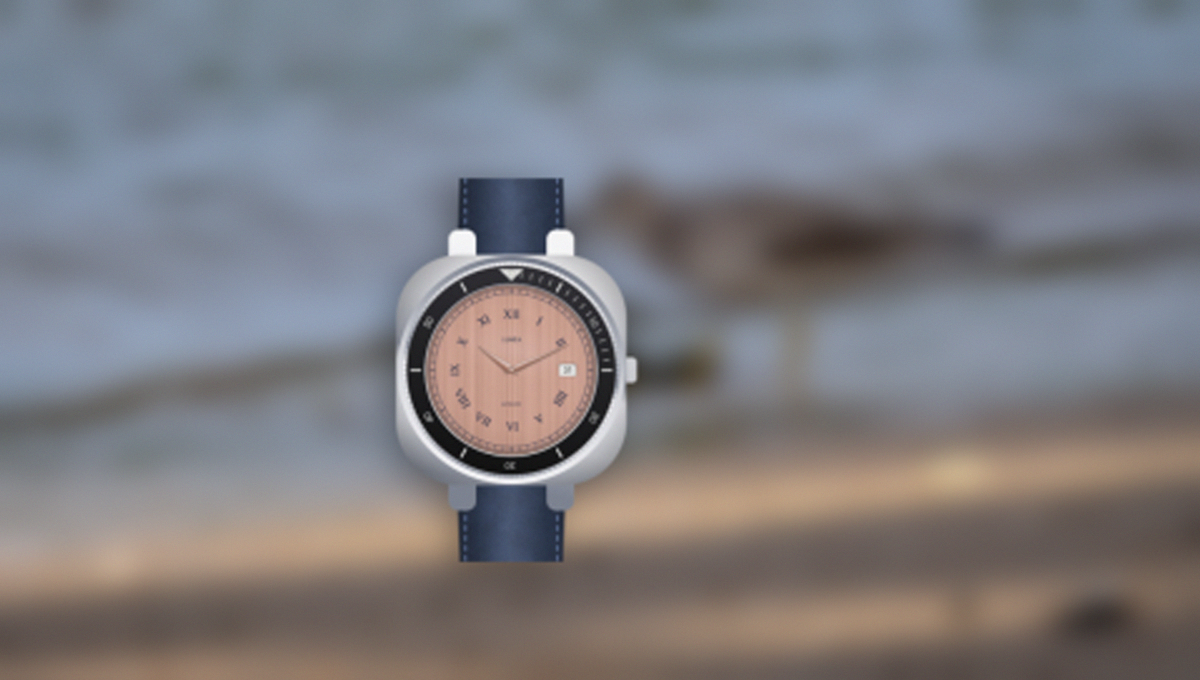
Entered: 10h11
